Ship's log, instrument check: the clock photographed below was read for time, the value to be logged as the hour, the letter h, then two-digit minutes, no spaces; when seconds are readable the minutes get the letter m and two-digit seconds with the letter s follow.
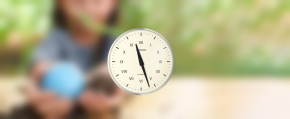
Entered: 11h27
